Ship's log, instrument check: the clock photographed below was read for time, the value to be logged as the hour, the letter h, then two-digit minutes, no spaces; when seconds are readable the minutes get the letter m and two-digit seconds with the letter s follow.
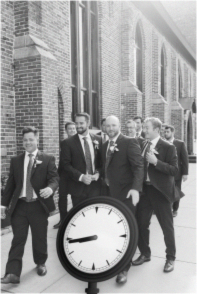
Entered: 8h44
